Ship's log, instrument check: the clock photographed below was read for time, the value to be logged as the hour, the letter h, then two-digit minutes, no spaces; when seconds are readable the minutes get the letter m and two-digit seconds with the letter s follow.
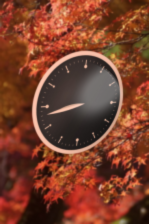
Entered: 8h43
